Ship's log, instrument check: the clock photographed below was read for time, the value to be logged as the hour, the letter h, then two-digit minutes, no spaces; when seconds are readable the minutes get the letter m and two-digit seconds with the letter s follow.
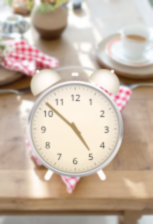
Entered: 4h52
